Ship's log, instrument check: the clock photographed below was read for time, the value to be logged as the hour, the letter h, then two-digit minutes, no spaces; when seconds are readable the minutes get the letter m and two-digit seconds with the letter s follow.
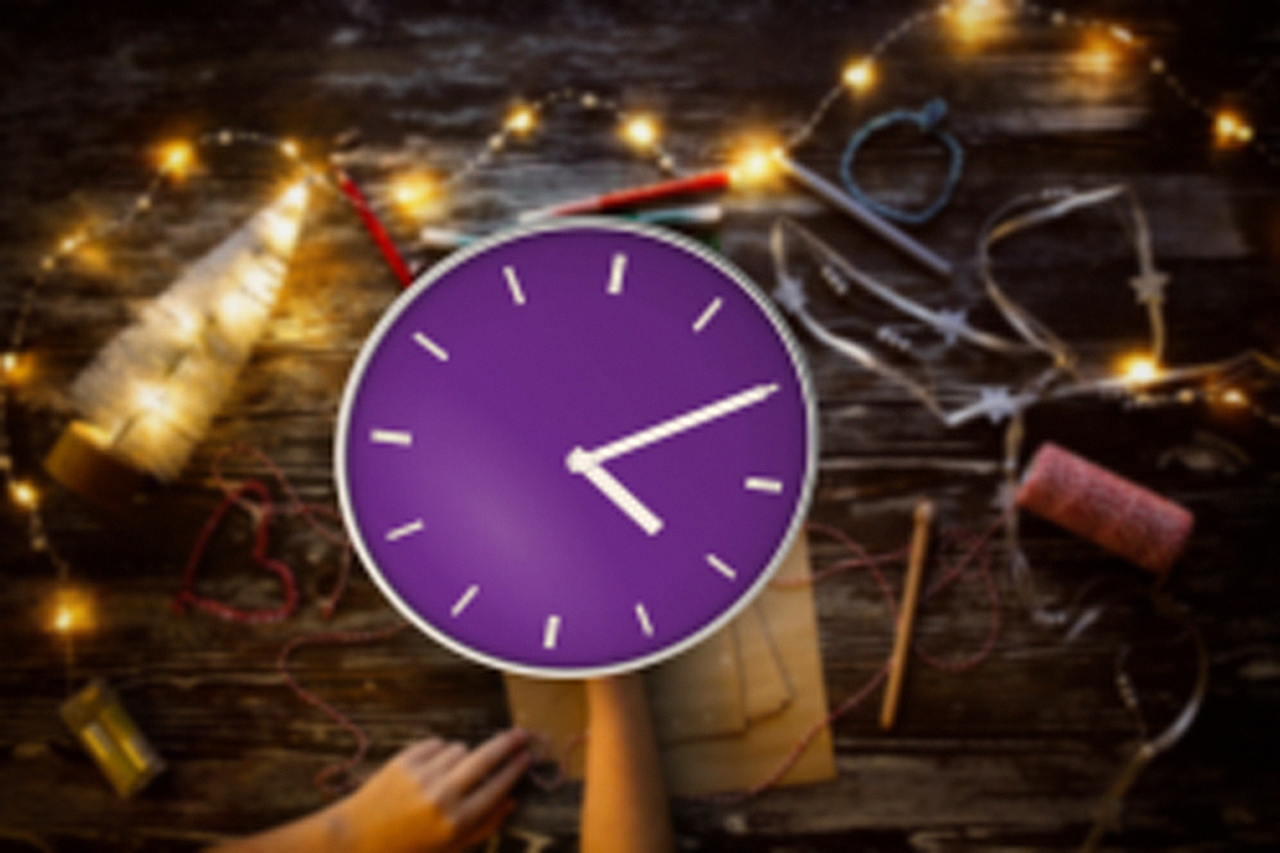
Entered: 4h10
